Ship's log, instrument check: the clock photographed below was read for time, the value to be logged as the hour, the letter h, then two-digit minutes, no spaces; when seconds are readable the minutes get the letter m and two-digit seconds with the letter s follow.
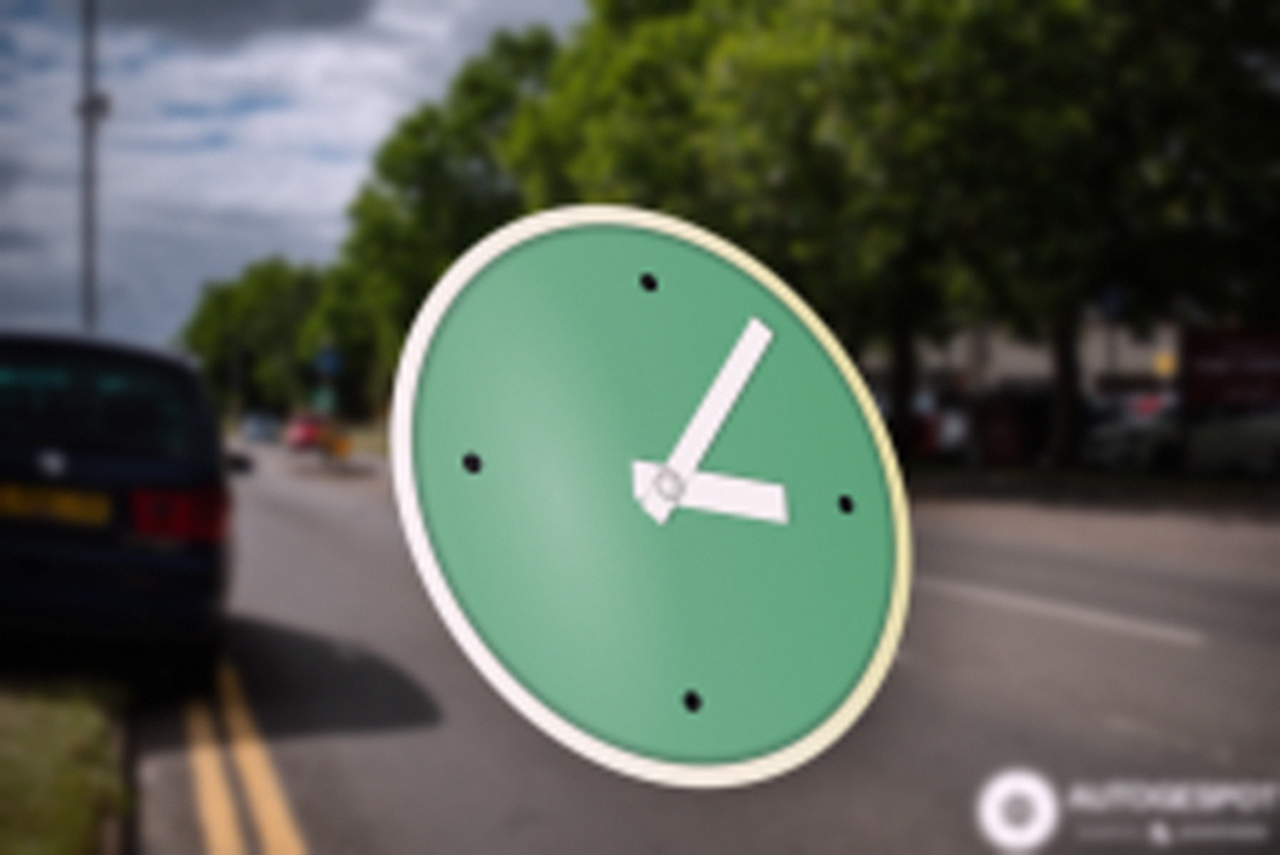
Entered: 3h06
